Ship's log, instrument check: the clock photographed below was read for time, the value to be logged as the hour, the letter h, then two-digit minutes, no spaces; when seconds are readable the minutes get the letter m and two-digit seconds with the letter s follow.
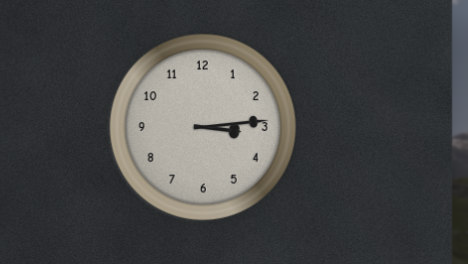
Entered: 3h14
